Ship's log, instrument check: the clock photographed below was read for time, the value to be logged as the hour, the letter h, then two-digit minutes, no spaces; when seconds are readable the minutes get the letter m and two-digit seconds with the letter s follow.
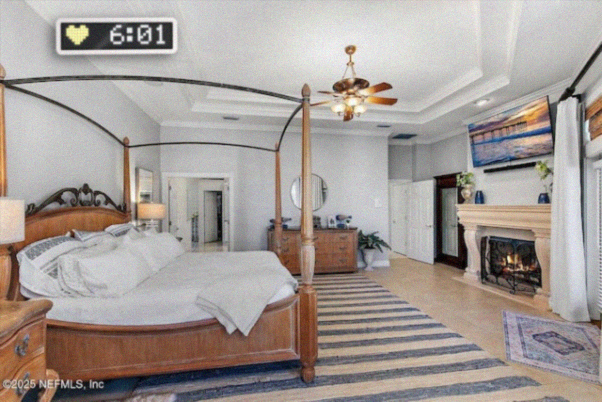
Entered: 6h01
